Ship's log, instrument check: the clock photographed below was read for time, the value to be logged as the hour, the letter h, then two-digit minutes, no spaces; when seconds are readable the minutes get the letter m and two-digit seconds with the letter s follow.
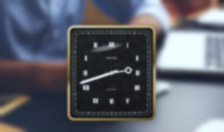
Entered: 2h42
